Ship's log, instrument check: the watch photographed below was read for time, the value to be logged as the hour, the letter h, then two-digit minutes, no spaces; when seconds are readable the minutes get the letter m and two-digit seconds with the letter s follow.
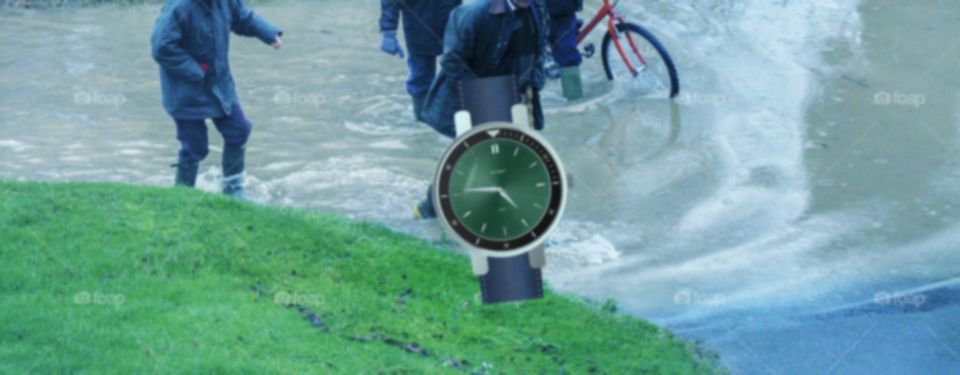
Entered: 4h46
